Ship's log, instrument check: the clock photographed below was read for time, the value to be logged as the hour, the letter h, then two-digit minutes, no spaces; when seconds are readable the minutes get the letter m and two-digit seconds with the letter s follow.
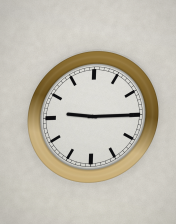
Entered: 9h15
